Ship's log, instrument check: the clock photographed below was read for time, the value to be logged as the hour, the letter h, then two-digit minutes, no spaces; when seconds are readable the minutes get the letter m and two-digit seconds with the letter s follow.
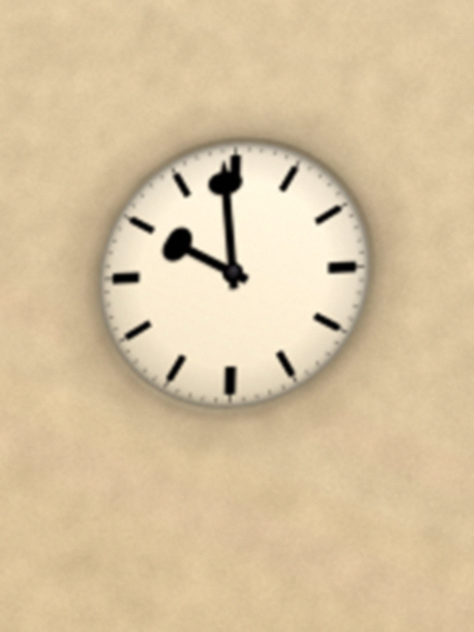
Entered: 9h59
